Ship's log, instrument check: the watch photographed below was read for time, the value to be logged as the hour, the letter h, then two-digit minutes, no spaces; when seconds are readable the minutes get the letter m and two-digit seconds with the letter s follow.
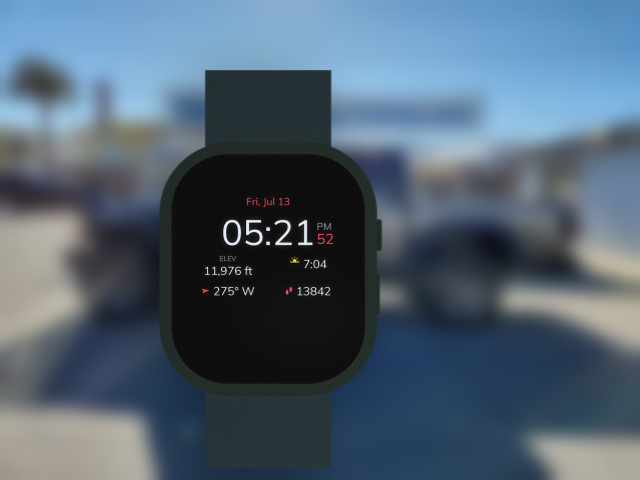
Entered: 5h21m52s
